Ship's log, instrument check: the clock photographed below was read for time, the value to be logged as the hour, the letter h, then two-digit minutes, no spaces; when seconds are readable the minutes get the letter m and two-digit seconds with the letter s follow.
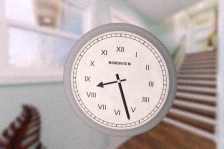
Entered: 8h27
